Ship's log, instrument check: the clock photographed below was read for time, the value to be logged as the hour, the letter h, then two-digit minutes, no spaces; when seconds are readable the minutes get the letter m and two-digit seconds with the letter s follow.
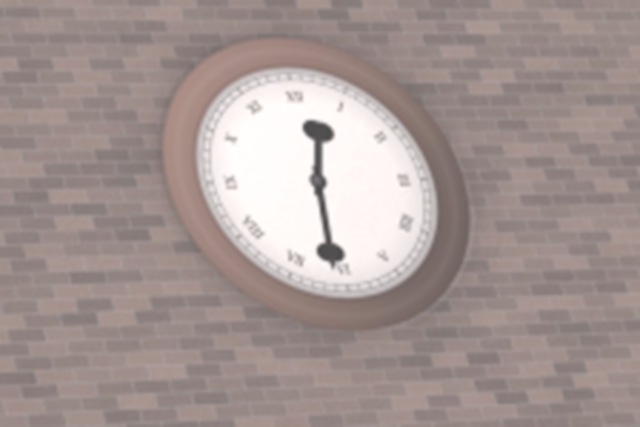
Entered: 12h31
